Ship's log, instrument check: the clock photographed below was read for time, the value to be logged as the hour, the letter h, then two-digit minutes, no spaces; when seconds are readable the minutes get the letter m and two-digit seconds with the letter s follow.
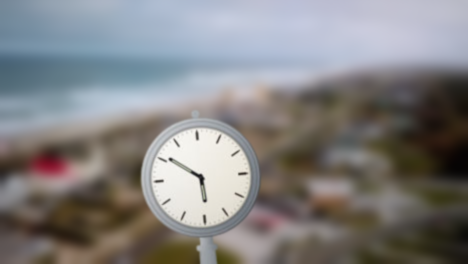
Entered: 5h51
